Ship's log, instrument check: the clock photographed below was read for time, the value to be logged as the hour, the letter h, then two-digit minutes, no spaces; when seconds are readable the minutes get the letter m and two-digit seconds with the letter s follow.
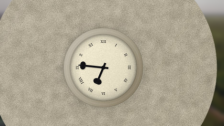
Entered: 6h46
